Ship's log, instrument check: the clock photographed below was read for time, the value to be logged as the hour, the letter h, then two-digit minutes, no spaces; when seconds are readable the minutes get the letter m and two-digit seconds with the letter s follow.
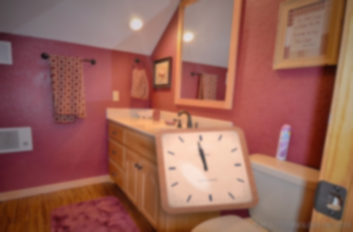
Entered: 11h59
